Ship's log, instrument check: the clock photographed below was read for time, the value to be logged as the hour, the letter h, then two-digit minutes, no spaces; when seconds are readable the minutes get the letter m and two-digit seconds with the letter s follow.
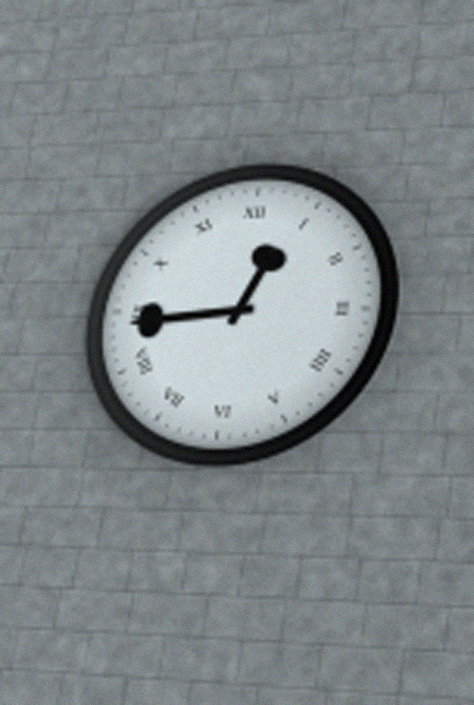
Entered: 12h44
